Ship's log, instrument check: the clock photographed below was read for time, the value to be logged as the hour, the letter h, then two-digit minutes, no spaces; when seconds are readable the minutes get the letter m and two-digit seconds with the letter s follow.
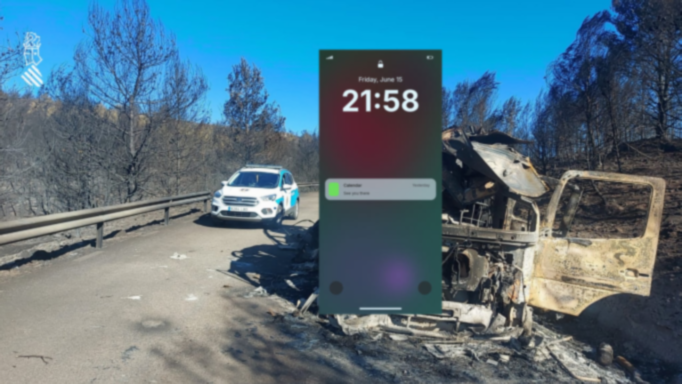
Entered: 21h58
